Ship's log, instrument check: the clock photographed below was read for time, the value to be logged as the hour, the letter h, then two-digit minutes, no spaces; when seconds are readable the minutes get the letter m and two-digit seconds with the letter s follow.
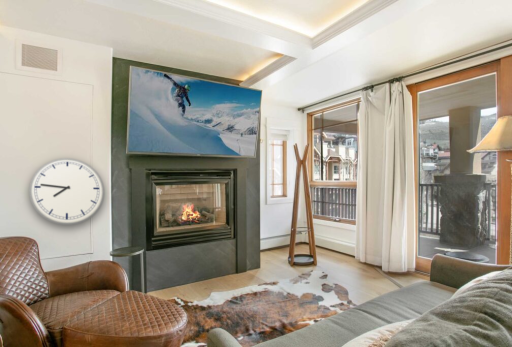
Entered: 7h46
